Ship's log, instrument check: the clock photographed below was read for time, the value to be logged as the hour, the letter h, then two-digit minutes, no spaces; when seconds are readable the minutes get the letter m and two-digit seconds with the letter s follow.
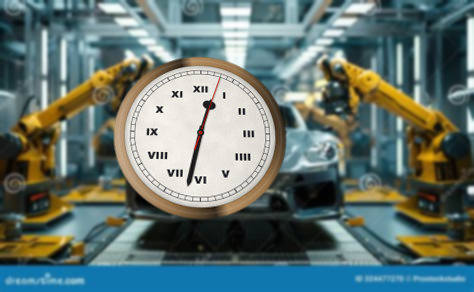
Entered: 12h32m03s
